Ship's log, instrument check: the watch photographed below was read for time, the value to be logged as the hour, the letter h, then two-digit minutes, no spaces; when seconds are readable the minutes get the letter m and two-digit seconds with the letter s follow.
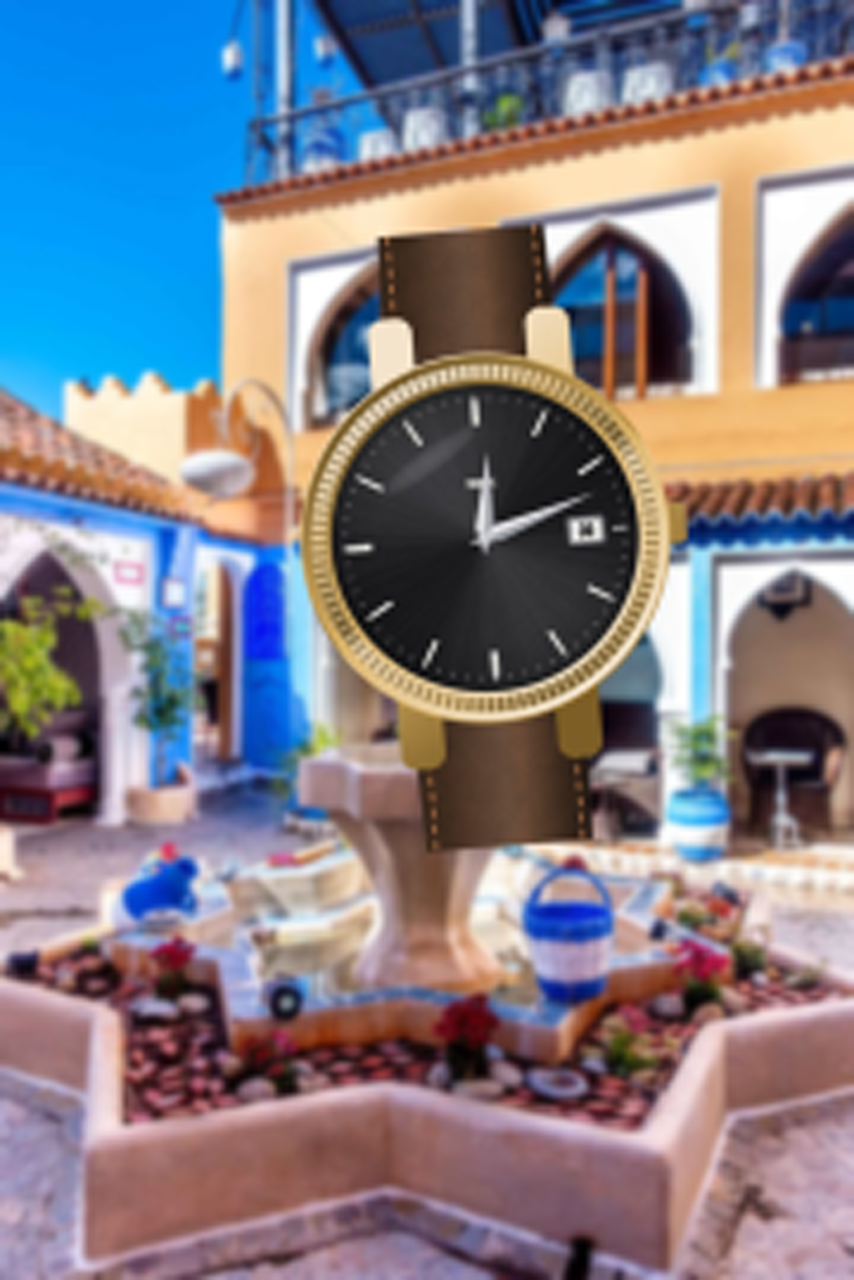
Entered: 12h12
